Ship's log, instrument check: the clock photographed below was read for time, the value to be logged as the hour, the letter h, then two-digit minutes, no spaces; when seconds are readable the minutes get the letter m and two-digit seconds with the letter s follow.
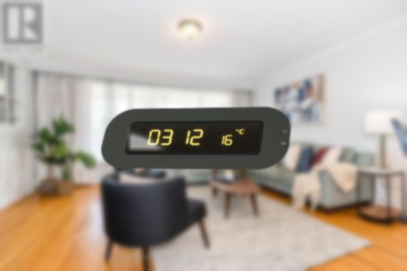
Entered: 3h12
